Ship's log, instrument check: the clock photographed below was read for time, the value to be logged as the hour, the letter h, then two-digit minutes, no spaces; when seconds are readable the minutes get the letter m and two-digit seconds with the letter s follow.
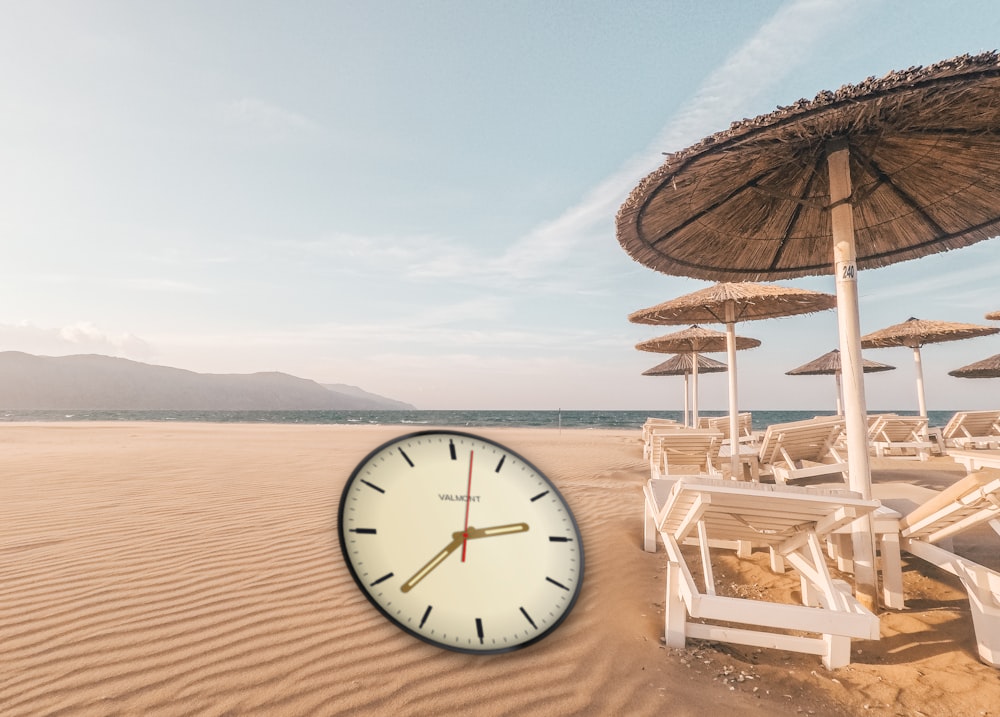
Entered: 2h38m02s
